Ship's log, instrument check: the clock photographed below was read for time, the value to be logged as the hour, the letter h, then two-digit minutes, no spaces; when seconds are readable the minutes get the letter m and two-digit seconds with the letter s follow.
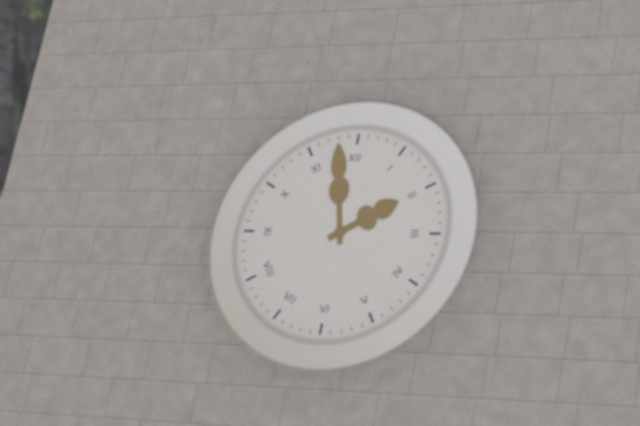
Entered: 1h58
